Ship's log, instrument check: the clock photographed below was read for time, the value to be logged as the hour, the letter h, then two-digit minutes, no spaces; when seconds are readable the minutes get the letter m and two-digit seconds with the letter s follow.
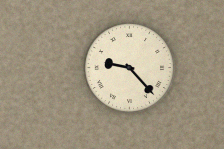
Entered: 9h23
